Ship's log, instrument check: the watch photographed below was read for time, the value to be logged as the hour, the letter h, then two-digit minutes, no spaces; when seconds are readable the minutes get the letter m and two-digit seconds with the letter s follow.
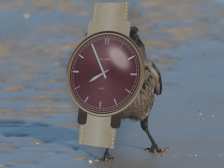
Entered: 7h55
